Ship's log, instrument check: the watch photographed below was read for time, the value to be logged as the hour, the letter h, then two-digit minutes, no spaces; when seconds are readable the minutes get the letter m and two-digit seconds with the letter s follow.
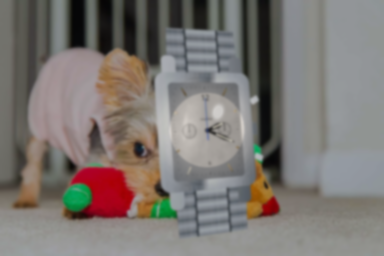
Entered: 2h19
